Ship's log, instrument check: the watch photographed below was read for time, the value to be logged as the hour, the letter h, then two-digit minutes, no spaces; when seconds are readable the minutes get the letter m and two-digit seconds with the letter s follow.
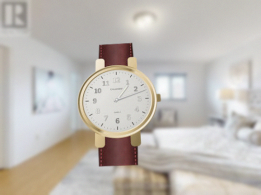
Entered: 1h12
